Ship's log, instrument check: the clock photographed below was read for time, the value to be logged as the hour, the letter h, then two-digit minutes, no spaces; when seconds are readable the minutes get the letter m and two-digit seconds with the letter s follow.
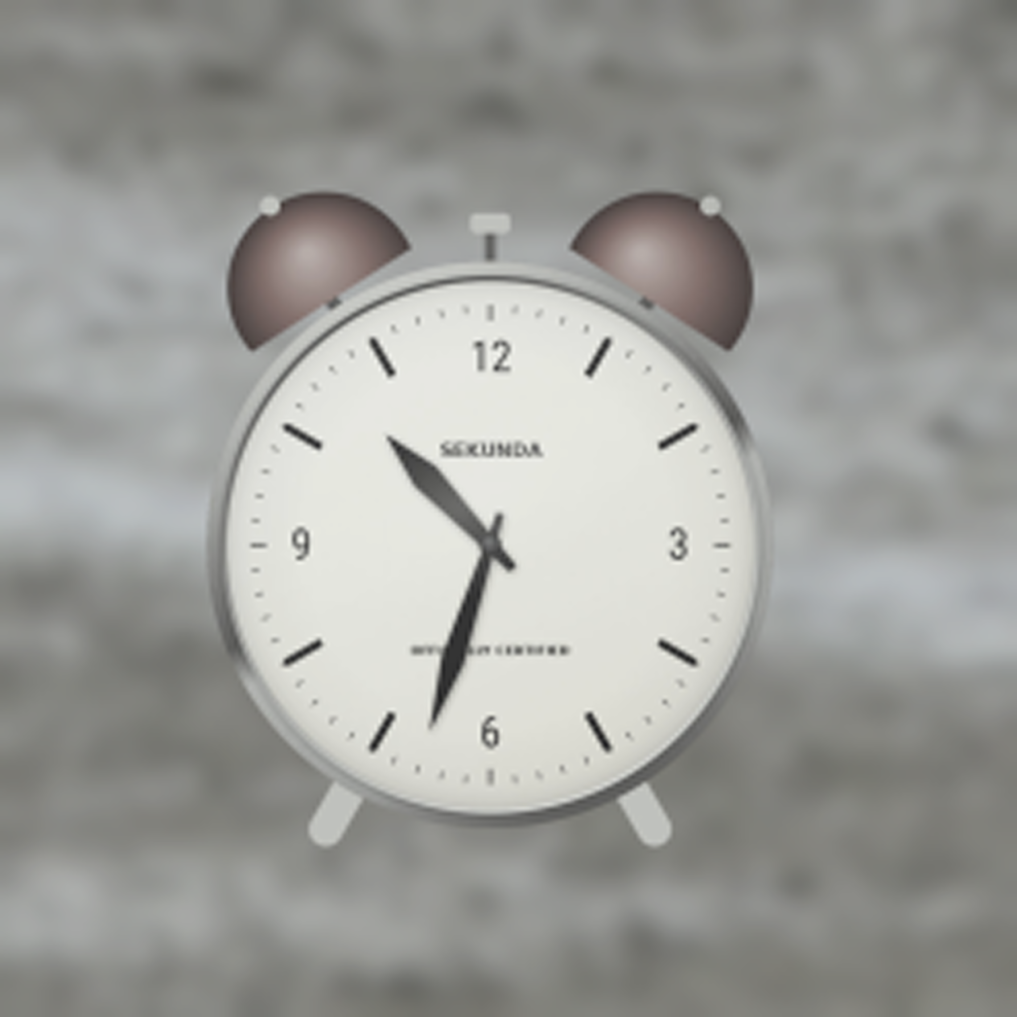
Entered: 10h33
